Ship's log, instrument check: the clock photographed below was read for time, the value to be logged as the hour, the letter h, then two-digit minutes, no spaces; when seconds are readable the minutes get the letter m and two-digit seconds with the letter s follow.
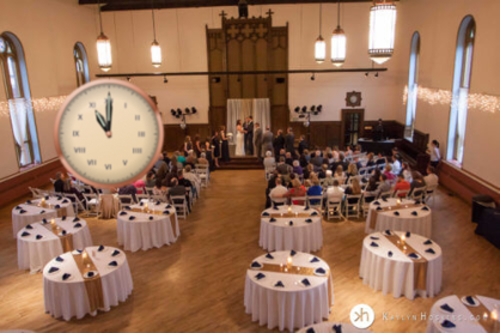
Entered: 11h00
